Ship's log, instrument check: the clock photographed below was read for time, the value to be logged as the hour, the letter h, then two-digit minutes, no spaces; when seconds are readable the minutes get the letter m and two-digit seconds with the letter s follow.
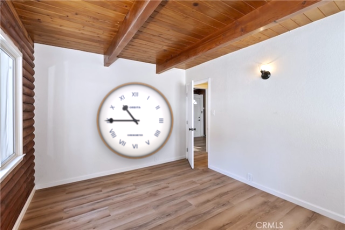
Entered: 10h45
